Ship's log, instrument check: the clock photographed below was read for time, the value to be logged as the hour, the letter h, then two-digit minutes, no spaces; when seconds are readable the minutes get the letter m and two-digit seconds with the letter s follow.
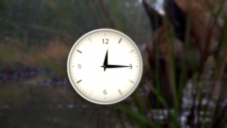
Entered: 12h15
